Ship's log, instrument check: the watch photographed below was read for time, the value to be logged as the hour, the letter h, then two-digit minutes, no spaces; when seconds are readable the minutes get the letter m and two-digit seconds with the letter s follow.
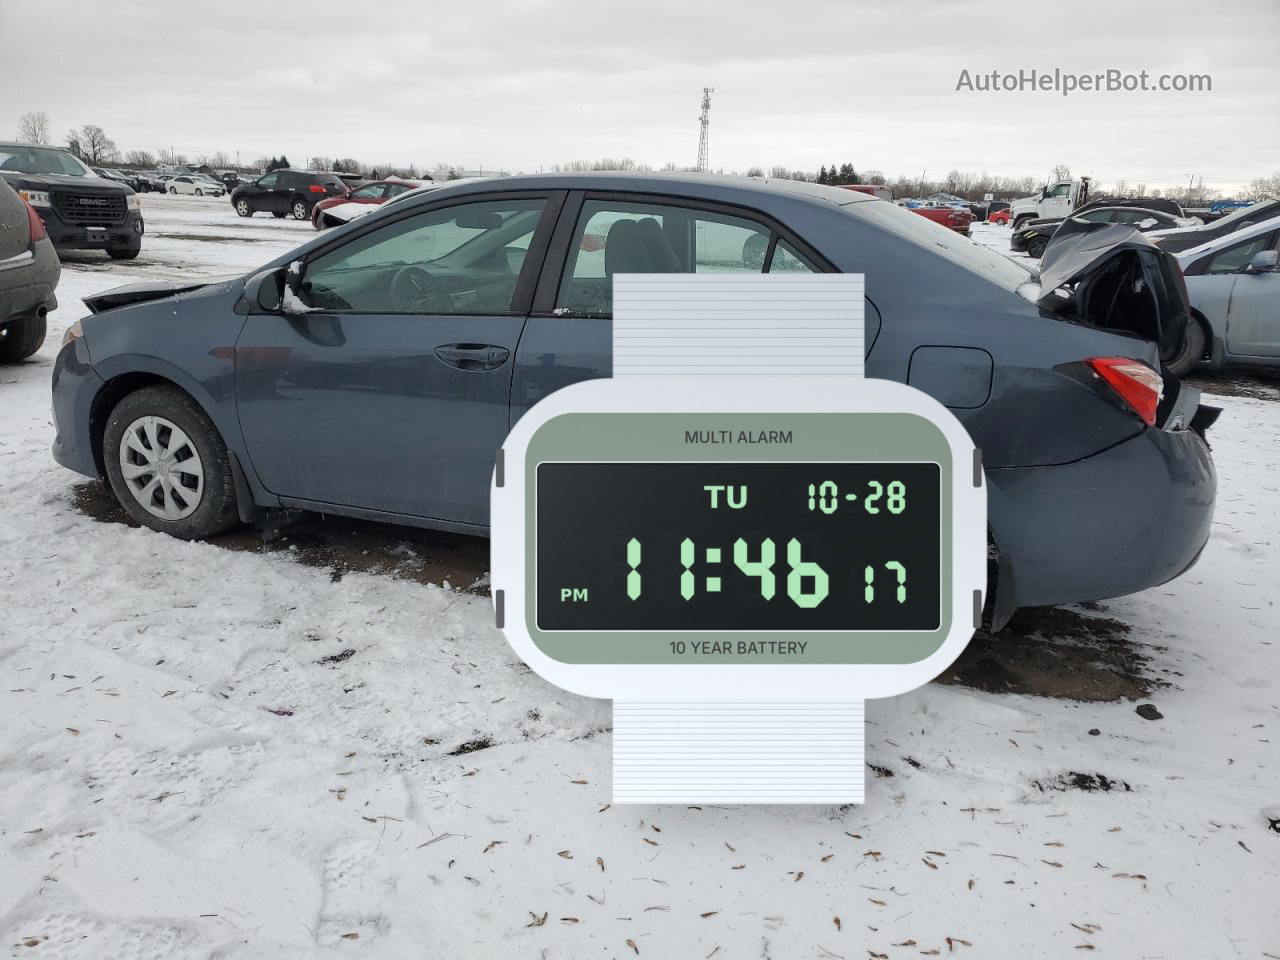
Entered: 11h46m17s
